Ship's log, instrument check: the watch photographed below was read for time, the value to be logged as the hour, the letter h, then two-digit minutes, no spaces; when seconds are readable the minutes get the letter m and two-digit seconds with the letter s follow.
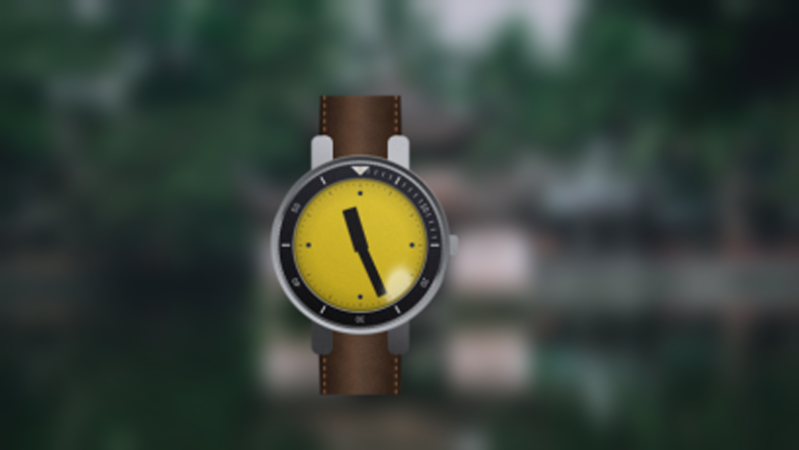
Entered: 11h26
